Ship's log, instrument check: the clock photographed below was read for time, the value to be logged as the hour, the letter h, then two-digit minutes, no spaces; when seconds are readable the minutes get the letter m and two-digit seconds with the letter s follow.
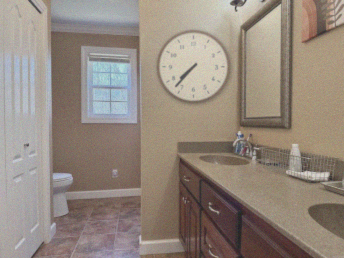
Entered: 7h37
